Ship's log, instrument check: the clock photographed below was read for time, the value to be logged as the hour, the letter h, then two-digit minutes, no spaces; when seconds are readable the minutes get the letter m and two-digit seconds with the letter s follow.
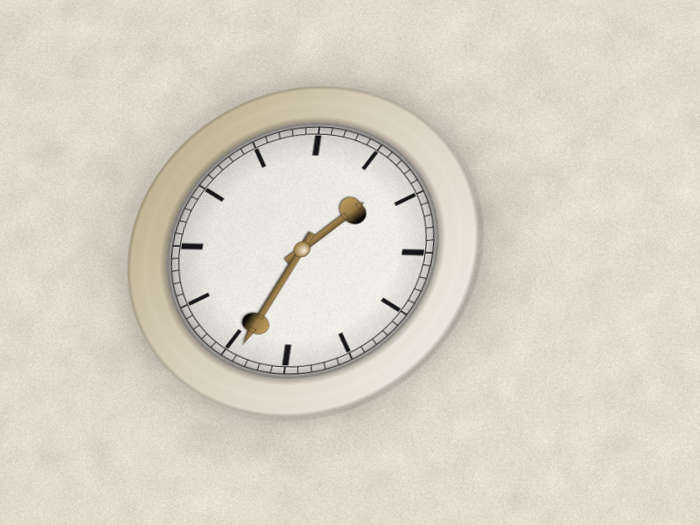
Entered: 1h34
